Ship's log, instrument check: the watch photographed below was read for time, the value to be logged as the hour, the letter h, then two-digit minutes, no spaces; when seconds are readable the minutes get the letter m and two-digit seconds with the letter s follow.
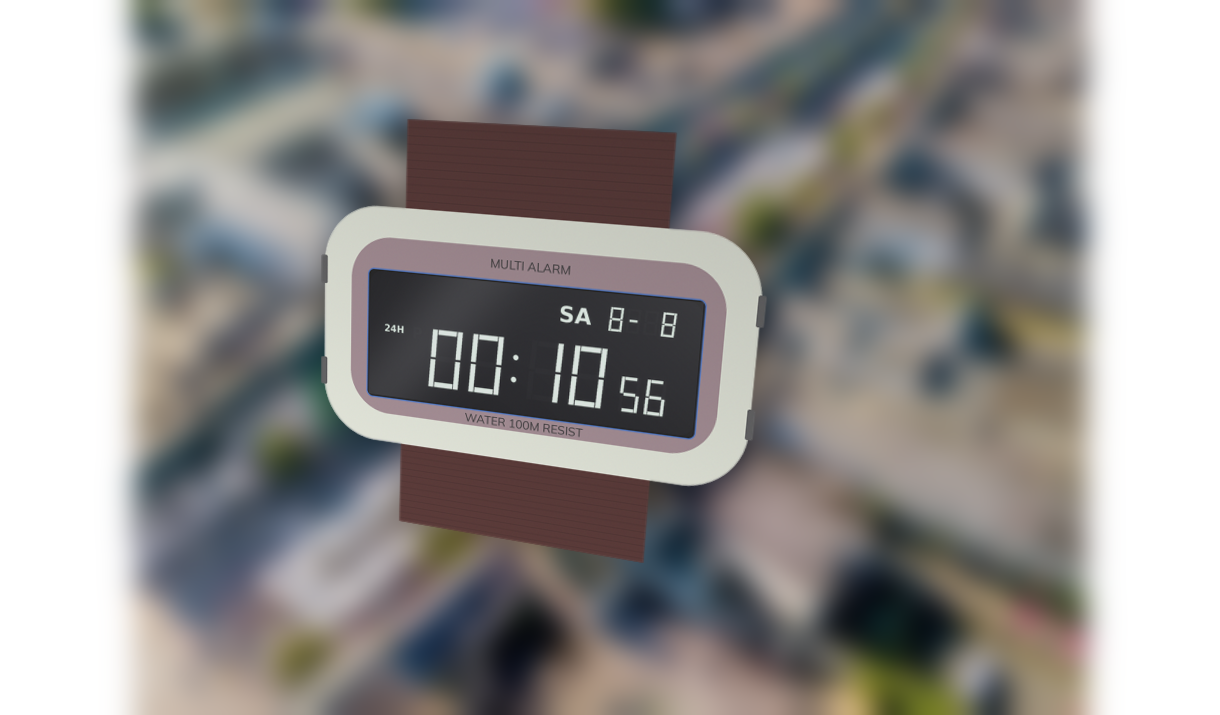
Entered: 0h10m56s
